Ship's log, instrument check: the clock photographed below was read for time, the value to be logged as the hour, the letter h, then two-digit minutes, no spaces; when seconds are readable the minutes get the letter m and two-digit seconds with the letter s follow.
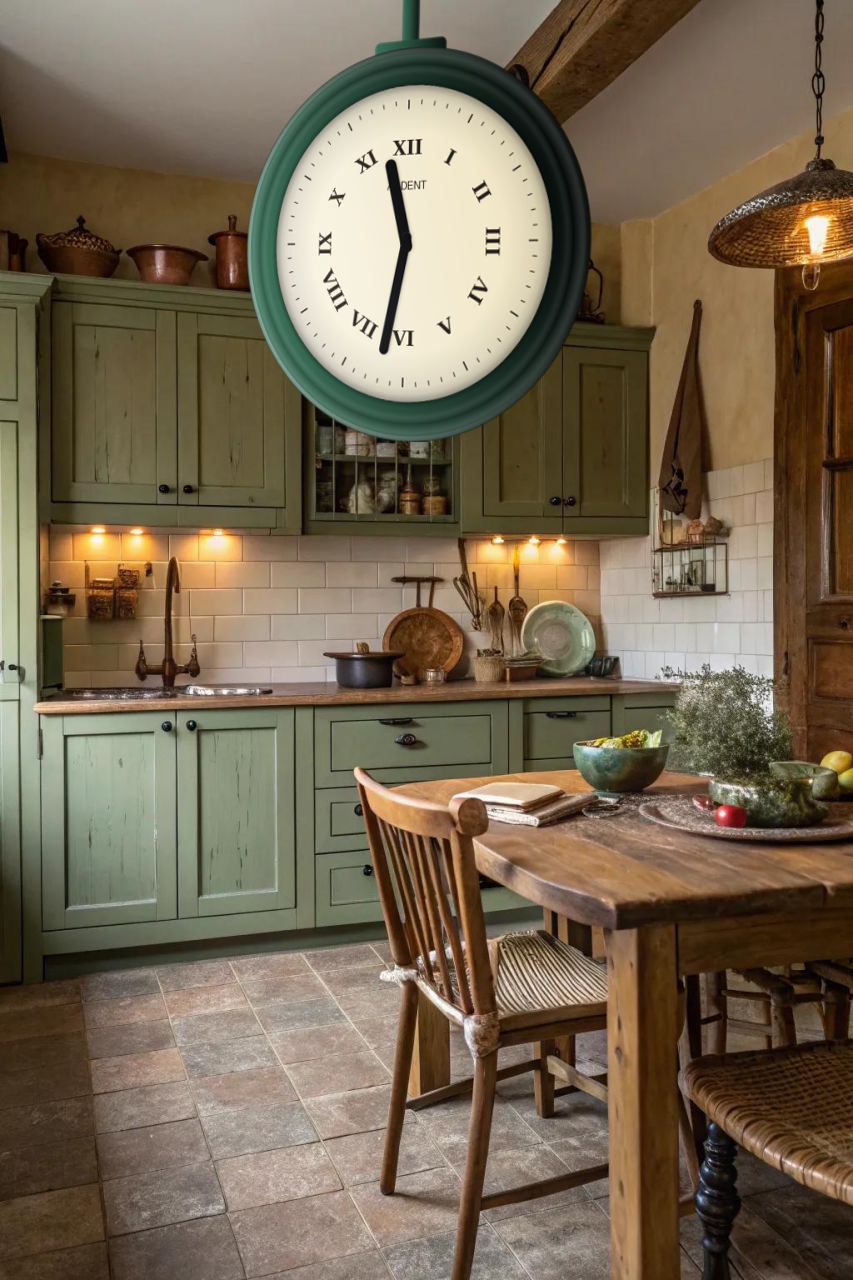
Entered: 11h32
